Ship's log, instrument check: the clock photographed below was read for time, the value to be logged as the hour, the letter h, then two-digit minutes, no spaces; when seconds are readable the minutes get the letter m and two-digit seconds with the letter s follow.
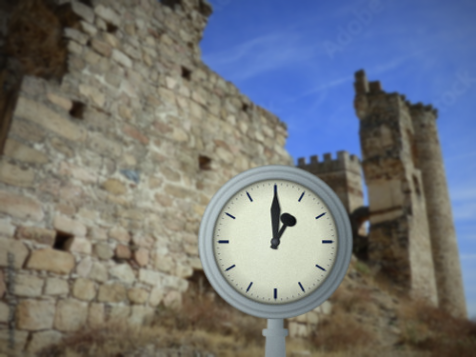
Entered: 1h00
